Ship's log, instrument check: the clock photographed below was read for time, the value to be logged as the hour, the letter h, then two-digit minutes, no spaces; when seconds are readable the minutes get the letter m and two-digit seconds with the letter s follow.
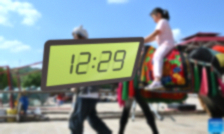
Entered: 12h29
